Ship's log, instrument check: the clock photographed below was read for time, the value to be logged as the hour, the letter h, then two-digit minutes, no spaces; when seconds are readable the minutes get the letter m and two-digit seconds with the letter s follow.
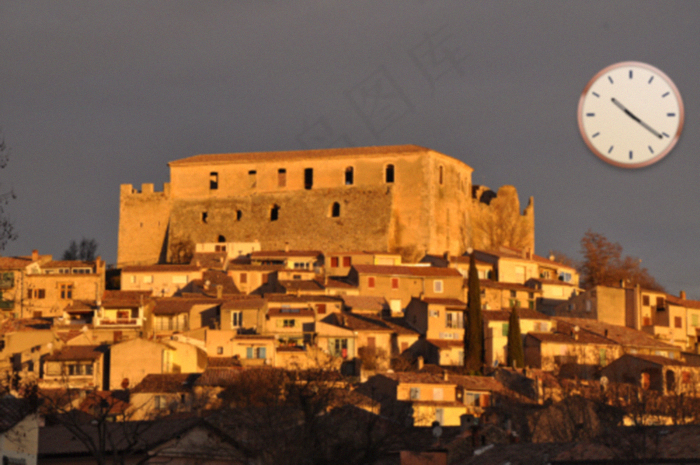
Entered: 10h21
